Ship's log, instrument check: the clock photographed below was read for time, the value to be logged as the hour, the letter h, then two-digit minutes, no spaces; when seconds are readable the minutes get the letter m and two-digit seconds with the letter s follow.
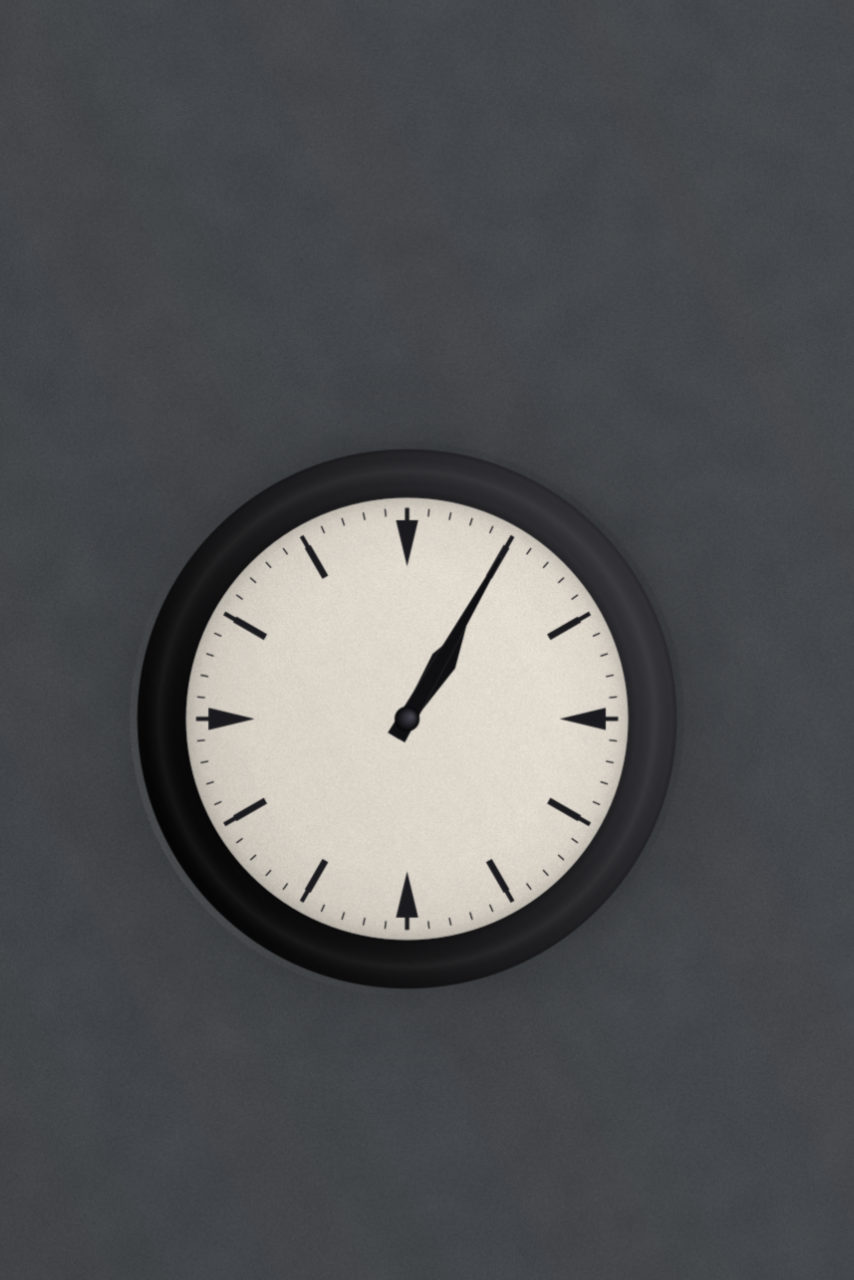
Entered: 1h05
